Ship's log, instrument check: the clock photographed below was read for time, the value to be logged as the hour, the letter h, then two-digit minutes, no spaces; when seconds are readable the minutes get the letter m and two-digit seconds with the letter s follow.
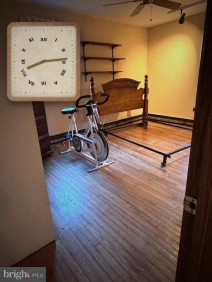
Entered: 8h14
